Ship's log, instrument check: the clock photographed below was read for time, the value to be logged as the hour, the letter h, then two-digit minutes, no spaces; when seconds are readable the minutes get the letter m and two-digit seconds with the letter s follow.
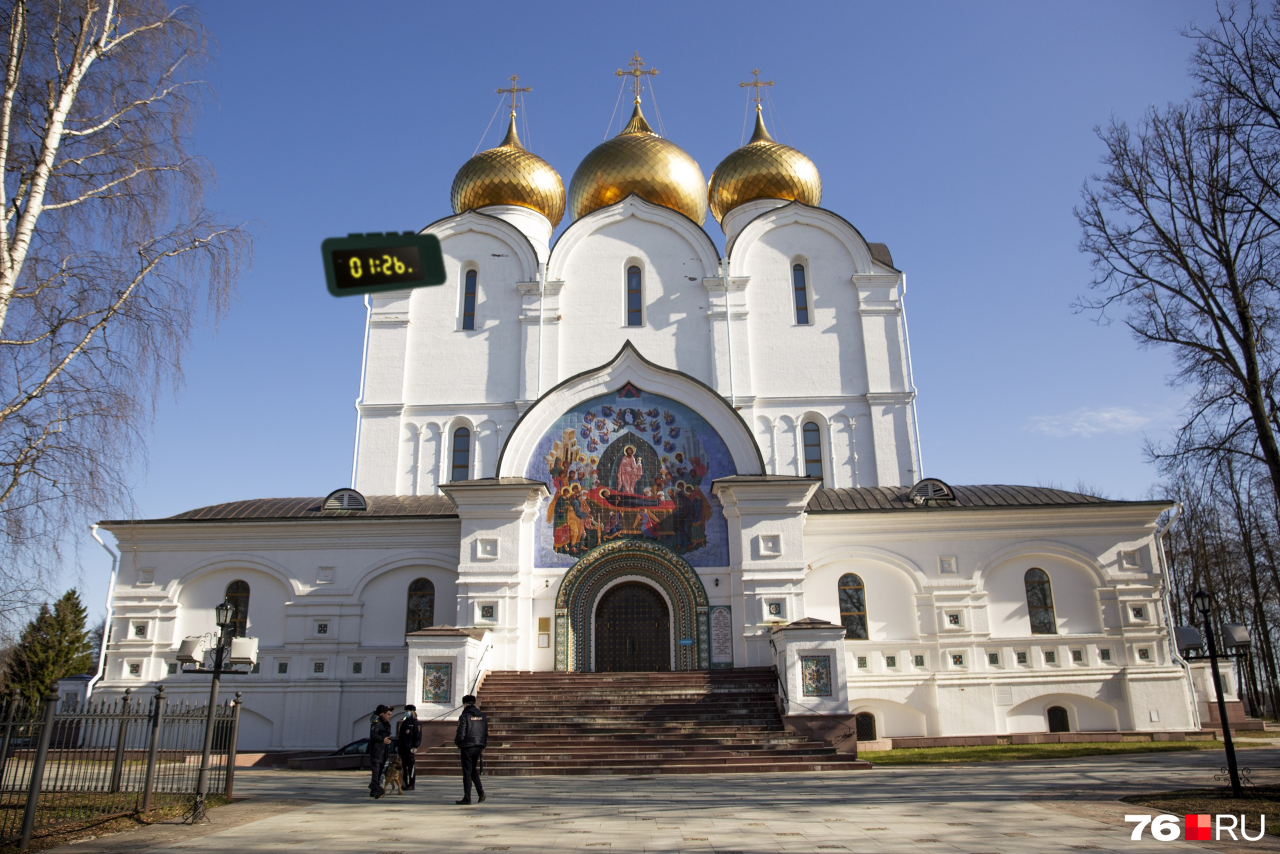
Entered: 1h26
